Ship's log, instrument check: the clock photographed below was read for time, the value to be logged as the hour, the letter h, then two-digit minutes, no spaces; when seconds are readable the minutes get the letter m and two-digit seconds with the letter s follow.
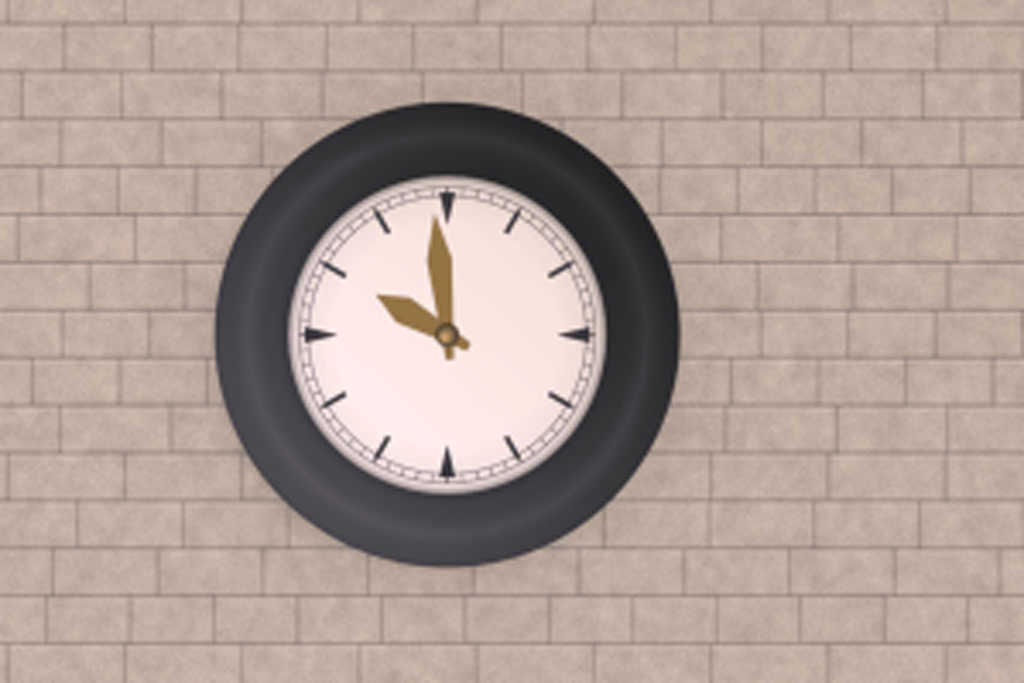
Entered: 9h59
